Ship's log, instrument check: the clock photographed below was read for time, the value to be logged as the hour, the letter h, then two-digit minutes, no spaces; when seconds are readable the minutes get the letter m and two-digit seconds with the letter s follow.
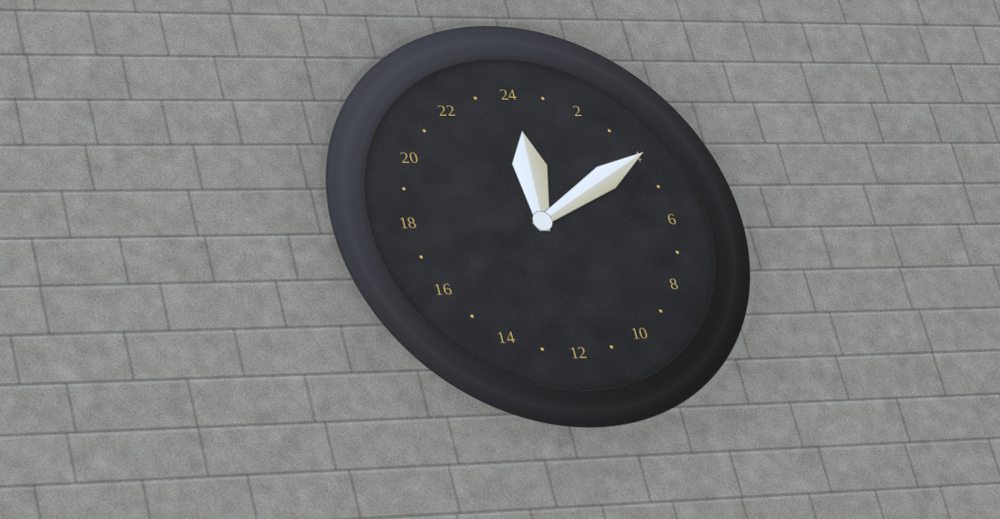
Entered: 0h10
